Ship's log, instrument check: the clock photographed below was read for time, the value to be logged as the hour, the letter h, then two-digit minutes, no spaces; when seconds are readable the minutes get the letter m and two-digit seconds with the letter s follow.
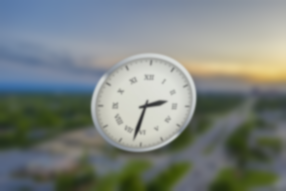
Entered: 2h32
